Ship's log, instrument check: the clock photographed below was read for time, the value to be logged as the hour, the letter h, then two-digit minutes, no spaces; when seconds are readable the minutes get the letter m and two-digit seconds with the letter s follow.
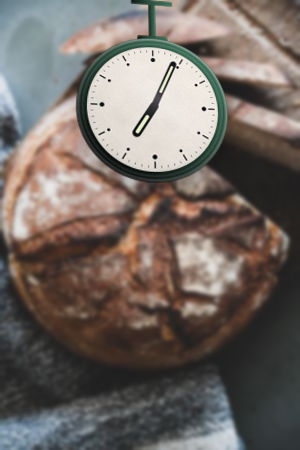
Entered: 7h04
